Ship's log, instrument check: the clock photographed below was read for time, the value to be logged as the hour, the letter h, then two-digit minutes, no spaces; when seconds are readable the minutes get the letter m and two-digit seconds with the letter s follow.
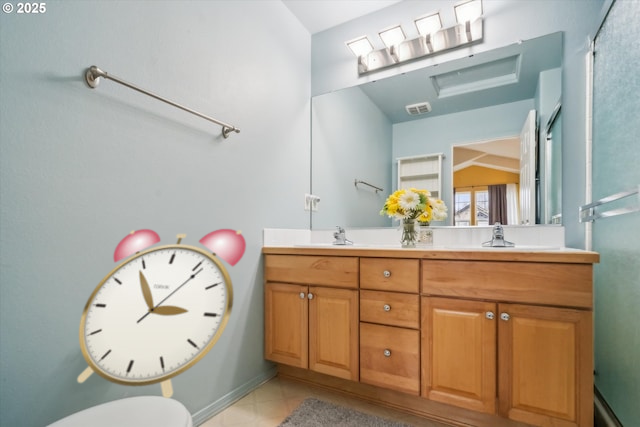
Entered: 2h54m06s
